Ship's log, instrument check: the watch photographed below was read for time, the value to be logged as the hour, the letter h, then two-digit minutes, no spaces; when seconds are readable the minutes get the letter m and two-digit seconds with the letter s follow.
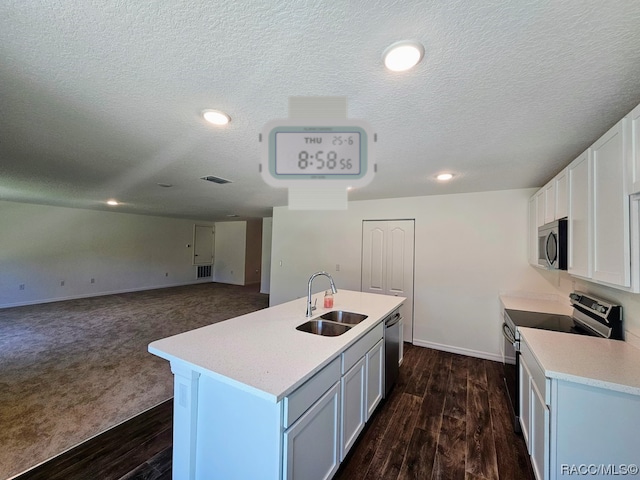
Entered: 8h58m56s
